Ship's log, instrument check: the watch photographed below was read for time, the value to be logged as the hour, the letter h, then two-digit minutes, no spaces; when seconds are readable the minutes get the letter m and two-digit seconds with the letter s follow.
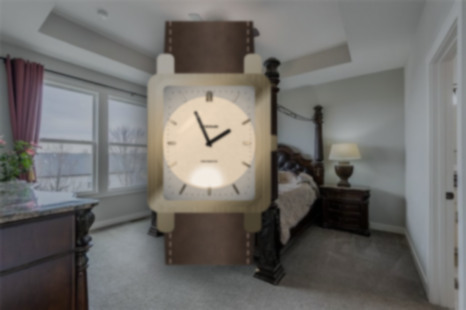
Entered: 1h56
